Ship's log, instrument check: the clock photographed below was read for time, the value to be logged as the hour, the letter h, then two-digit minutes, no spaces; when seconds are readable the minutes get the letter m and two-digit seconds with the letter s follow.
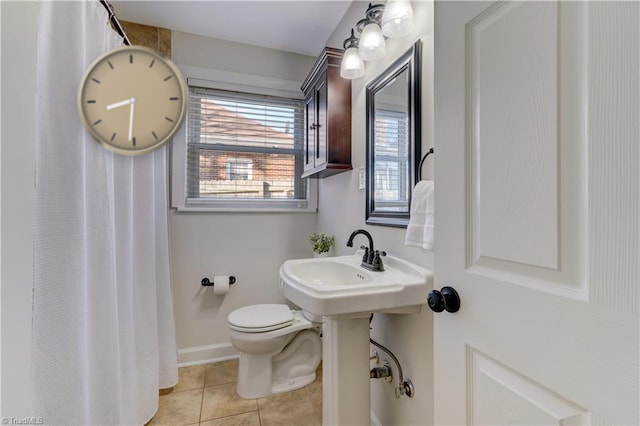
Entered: 8h31
